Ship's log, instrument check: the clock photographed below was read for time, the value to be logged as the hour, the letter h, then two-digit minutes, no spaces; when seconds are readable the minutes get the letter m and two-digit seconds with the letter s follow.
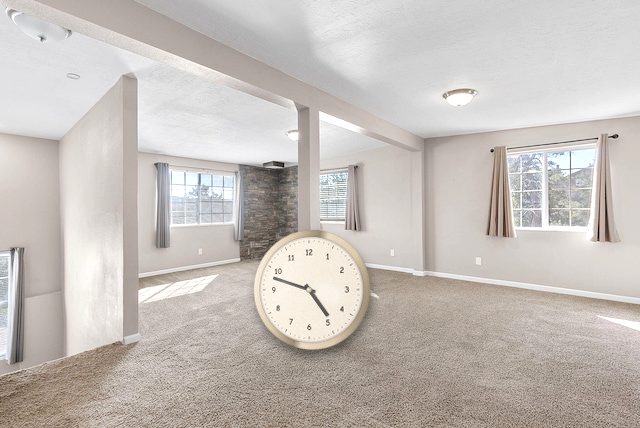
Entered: 4h48
